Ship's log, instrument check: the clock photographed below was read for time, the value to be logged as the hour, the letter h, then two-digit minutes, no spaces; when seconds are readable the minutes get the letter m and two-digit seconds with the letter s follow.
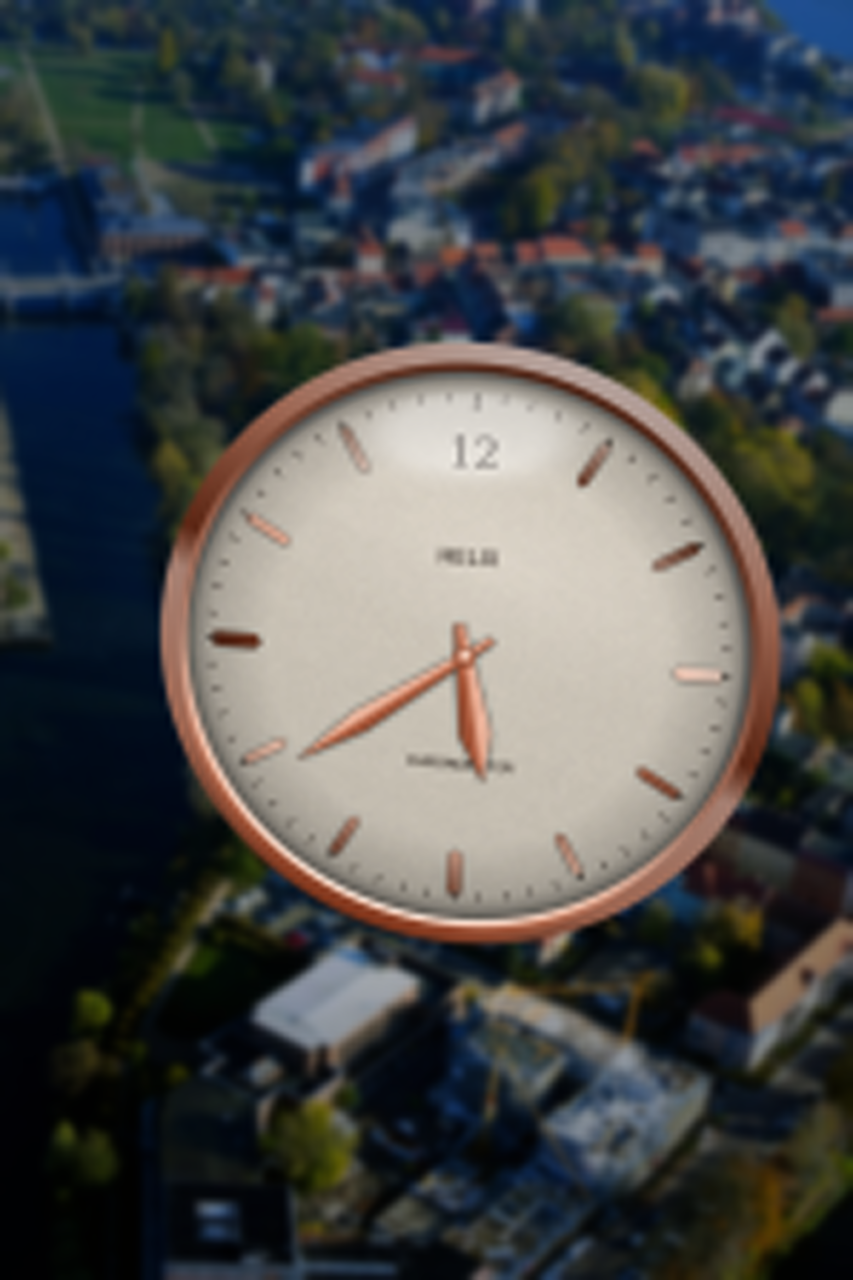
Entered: 5h39
